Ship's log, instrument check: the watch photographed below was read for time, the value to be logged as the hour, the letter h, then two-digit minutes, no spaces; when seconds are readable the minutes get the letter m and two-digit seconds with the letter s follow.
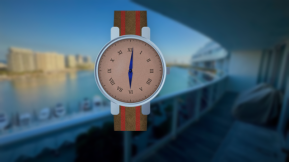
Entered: 6h01
